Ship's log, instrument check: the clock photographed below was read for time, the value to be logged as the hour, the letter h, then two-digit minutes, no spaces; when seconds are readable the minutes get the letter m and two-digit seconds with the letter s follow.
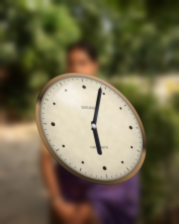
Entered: 6h04
